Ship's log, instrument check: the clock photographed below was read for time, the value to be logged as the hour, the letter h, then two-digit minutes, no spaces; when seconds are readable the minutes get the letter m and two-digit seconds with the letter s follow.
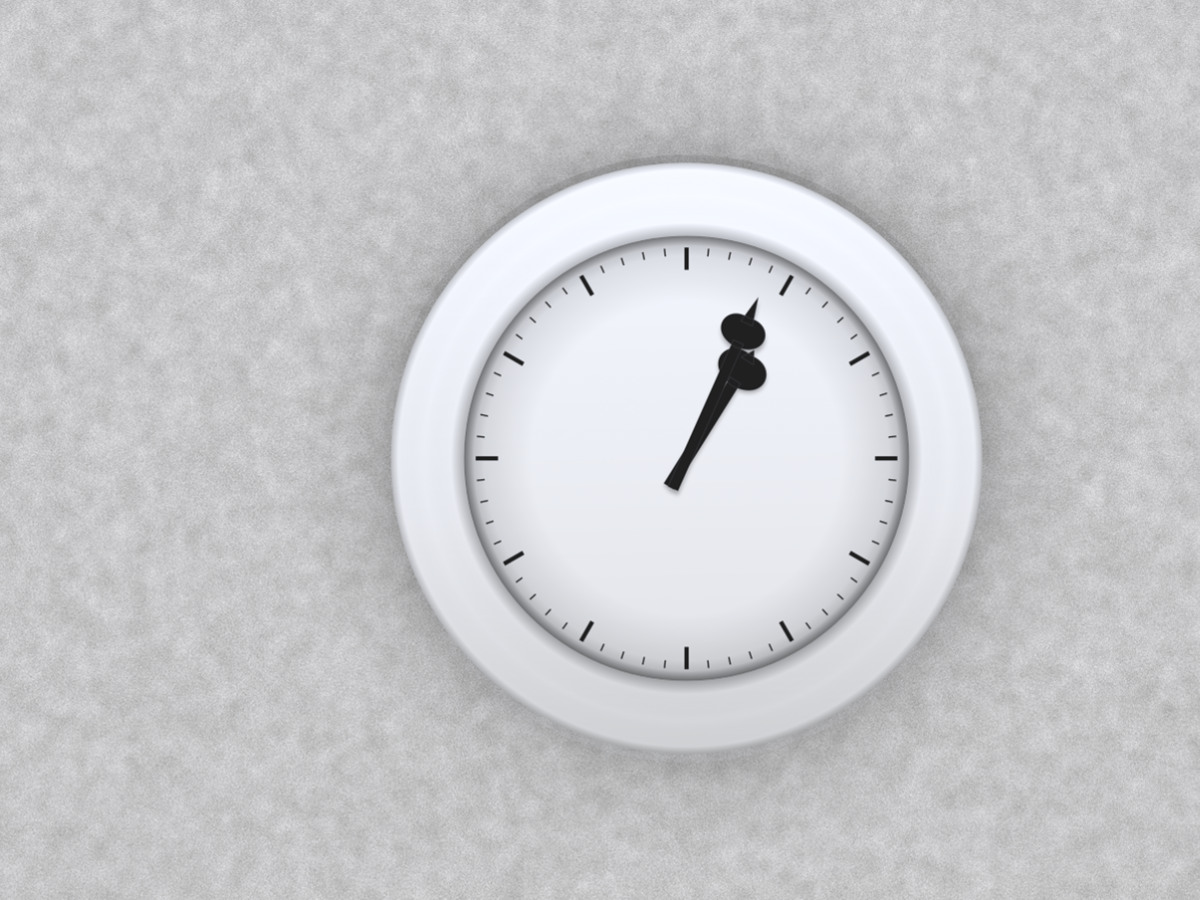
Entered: 1h04
